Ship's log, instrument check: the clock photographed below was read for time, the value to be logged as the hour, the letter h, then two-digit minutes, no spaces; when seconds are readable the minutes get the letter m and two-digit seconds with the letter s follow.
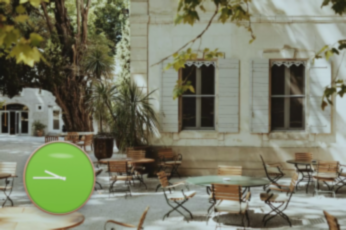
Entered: 9h45
